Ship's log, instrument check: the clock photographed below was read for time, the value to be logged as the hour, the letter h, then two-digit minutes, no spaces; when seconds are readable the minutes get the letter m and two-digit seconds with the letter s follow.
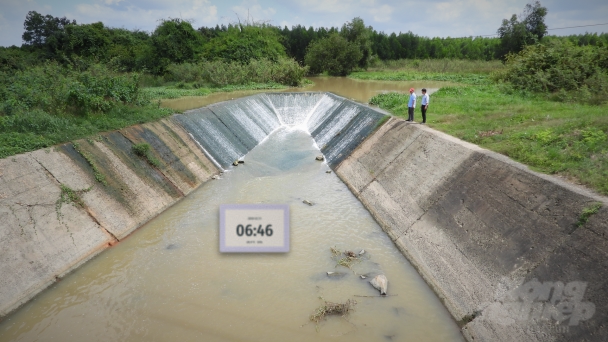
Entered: 6h46
